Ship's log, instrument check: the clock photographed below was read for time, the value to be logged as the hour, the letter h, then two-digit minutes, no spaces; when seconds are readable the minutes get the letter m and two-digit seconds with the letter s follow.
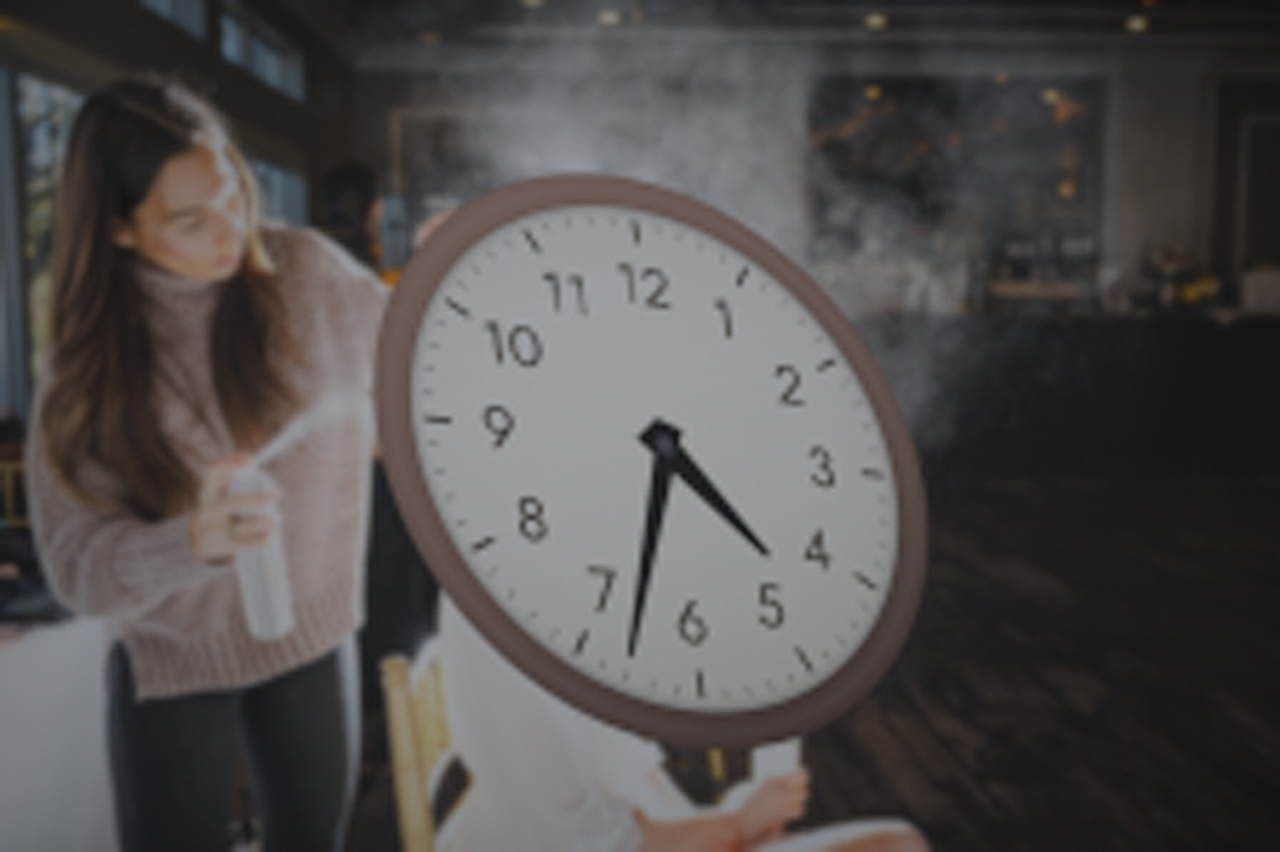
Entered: 4h33
